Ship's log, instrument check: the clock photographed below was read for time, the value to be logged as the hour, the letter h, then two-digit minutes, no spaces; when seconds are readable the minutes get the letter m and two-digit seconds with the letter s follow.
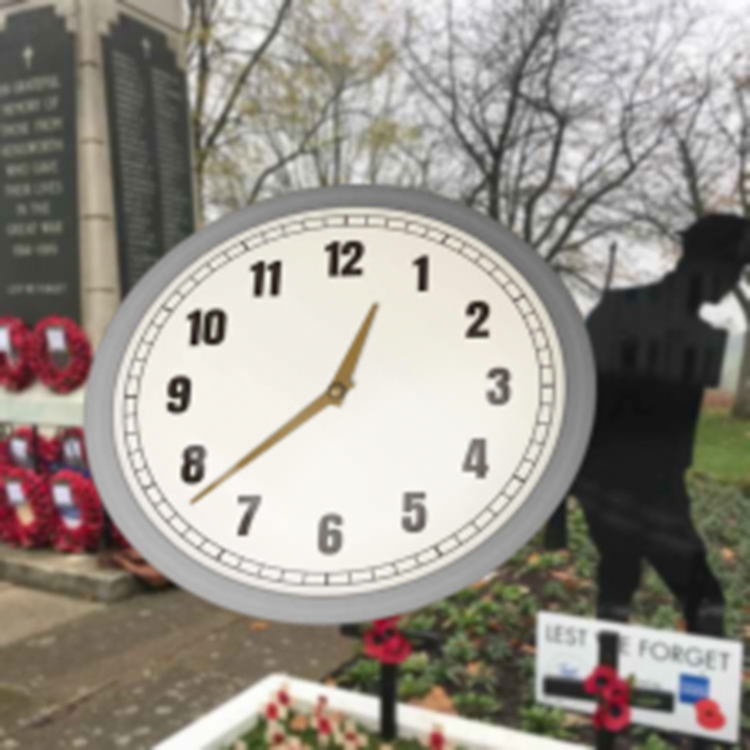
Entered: 12h38
